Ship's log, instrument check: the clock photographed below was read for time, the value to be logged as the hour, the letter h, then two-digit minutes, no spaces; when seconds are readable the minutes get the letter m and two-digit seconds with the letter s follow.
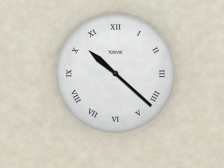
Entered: 10h22
